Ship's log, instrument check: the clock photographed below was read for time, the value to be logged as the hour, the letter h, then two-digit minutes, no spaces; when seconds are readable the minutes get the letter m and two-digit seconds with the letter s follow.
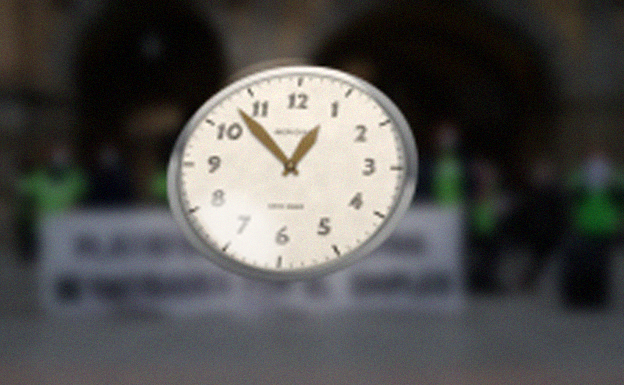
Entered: 12h53
